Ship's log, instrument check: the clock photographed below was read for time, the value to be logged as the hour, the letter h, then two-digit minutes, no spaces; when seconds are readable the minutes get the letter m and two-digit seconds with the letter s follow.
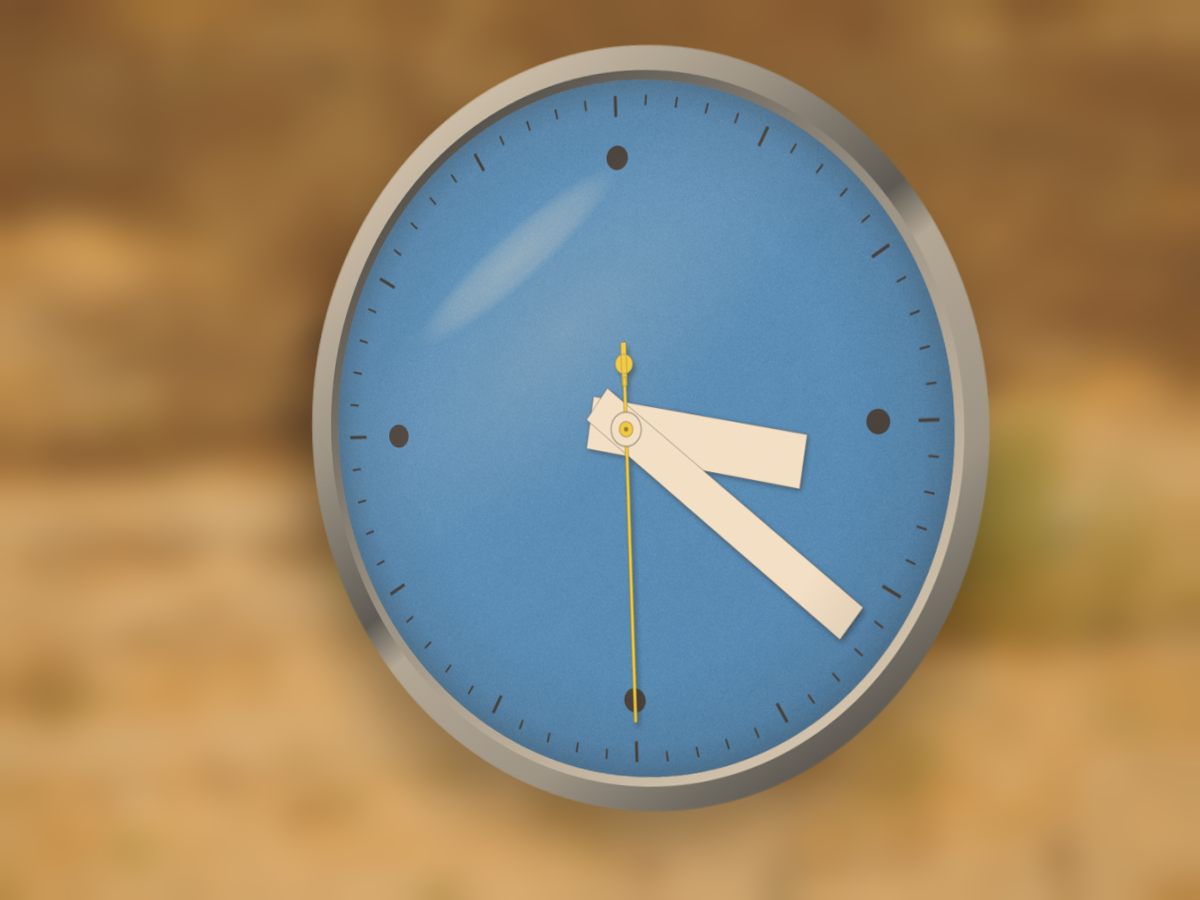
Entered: 3h21m30s
